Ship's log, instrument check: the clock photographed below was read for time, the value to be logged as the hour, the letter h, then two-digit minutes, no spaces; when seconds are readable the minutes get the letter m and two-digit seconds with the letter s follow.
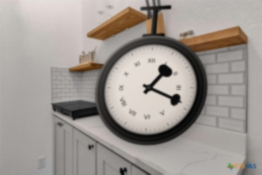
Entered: 1h19
